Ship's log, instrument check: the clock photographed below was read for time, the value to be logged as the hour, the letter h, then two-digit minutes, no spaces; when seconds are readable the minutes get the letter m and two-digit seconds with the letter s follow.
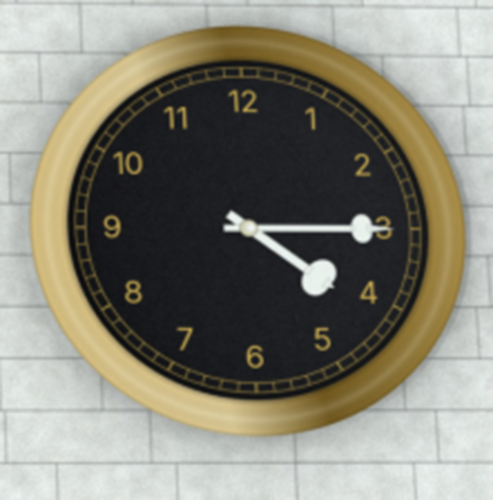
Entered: 4h15
